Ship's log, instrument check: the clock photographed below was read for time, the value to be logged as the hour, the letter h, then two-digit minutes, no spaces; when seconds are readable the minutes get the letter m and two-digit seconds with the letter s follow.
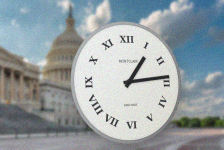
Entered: 1h14
